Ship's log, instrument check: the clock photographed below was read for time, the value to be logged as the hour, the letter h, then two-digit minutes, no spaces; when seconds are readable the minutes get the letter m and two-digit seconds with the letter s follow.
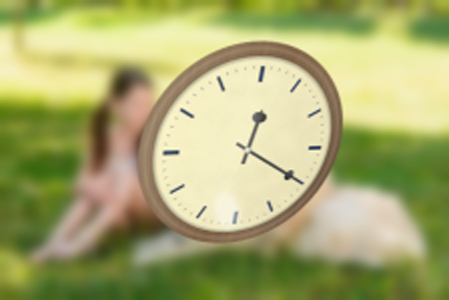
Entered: 12h20
